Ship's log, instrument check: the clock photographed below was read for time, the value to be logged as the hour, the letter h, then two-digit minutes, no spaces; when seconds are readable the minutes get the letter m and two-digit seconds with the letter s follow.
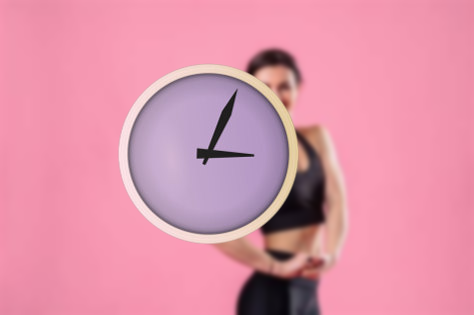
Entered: 3h04
